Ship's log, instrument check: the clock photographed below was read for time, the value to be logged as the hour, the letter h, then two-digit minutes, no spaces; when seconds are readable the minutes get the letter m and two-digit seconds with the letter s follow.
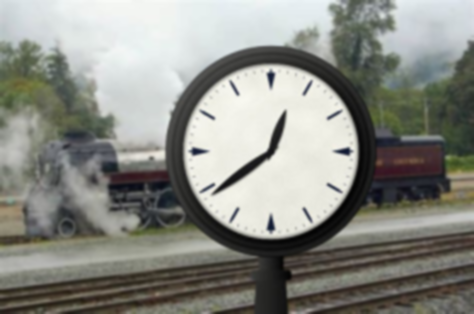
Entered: 12h39
